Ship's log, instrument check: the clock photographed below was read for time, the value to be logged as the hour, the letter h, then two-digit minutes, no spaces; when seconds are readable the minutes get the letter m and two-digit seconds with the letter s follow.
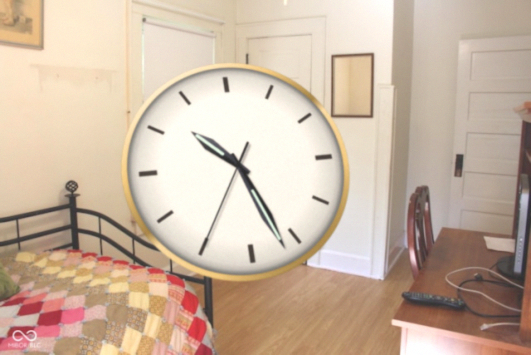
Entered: 10h26m35s
